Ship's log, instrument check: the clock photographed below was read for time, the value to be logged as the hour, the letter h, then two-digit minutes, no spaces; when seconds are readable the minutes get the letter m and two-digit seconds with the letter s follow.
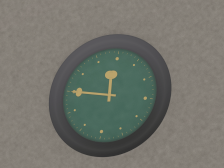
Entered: 11h45
